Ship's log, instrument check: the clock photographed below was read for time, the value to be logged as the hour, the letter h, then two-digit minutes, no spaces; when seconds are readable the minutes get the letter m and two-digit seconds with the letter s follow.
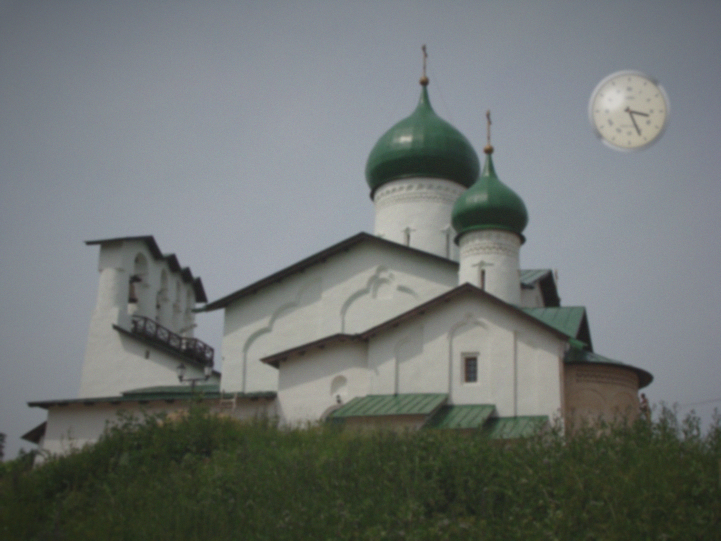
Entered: 3h26
